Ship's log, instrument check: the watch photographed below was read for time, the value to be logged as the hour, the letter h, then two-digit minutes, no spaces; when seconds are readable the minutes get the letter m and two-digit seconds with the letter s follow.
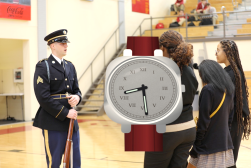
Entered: 8h29
